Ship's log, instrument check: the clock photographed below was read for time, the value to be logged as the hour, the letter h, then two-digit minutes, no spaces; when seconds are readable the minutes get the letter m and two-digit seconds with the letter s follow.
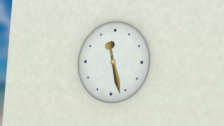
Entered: 11h27
